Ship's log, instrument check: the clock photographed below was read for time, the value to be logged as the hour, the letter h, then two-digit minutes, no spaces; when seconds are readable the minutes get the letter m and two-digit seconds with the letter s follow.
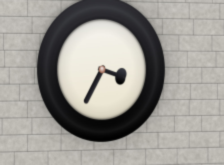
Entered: 3h35
